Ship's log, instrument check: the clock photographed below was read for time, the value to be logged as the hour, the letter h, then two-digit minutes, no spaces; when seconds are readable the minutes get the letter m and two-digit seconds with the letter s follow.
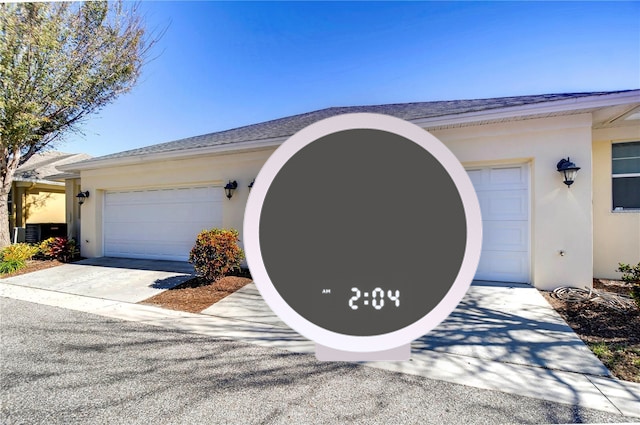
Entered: 2h04
